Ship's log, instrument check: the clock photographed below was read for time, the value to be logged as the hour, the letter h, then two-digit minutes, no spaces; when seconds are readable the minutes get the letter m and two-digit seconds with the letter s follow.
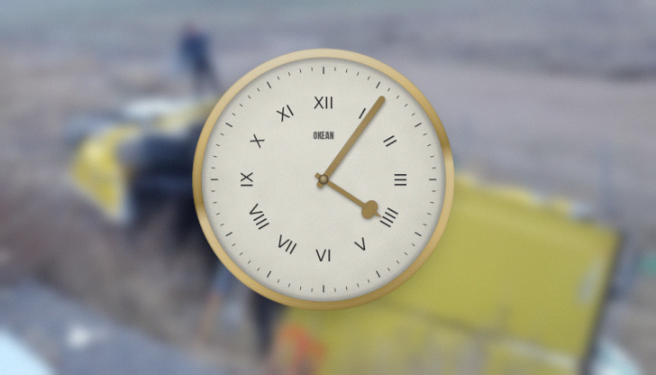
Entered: 4h06
